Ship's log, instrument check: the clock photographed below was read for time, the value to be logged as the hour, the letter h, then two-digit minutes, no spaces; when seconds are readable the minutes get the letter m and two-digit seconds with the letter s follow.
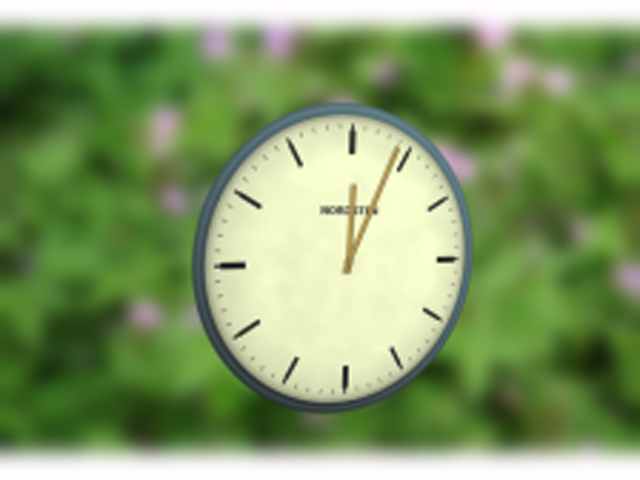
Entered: 12h04
